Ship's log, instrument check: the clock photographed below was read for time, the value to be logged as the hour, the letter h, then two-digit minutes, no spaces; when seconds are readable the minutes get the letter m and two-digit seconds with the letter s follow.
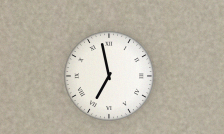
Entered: 6h58
